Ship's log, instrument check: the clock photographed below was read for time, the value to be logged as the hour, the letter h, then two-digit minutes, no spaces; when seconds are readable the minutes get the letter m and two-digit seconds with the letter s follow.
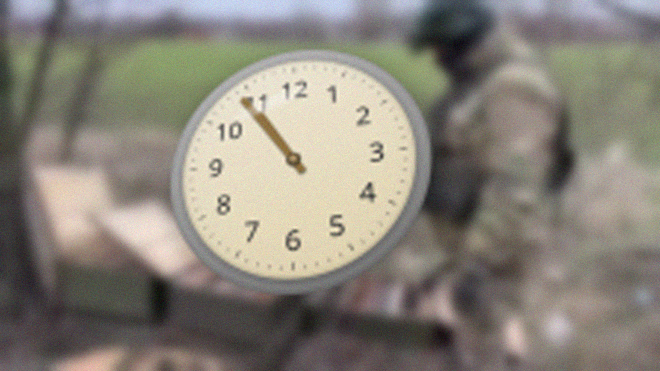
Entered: 10h54
